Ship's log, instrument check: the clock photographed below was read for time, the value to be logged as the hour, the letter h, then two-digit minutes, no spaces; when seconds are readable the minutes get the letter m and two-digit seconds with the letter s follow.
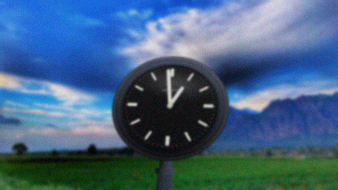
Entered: 12h59
